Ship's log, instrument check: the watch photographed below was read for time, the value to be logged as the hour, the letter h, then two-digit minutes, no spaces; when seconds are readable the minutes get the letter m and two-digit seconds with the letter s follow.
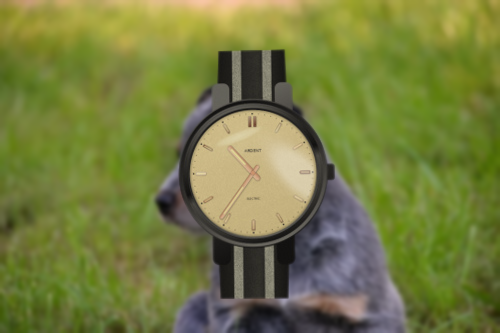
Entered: 10h36
